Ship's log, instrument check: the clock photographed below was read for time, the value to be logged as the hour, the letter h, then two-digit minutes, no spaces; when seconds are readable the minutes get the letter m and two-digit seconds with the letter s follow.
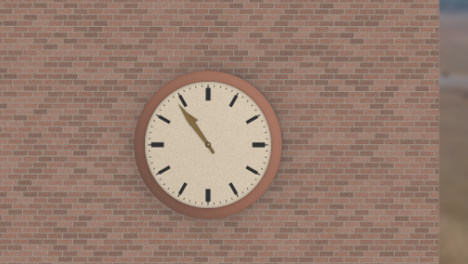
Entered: 10h54
